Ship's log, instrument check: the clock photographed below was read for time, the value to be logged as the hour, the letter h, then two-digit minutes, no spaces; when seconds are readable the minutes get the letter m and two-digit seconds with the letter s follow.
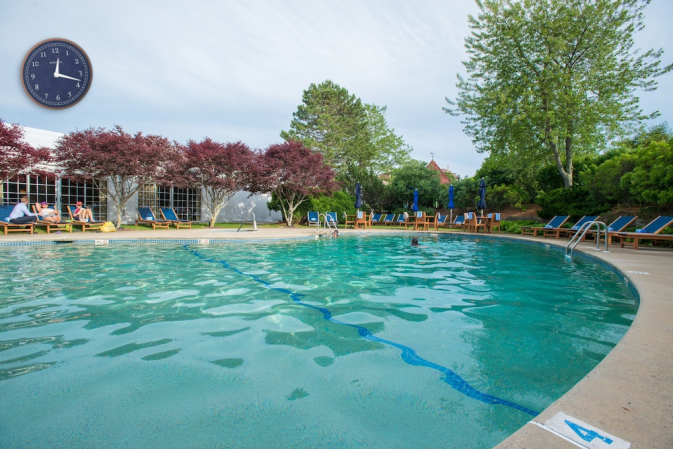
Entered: 12h18
